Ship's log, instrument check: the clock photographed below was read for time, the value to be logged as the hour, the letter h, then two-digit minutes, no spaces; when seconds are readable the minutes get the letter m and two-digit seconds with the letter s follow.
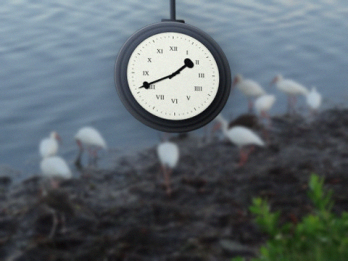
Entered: 1h41
